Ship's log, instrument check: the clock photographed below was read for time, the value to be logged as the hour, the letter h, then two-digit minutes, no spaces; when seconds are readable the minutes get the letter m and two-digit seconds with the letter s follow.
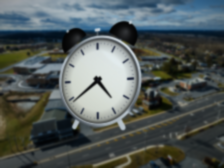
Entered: 4h39
